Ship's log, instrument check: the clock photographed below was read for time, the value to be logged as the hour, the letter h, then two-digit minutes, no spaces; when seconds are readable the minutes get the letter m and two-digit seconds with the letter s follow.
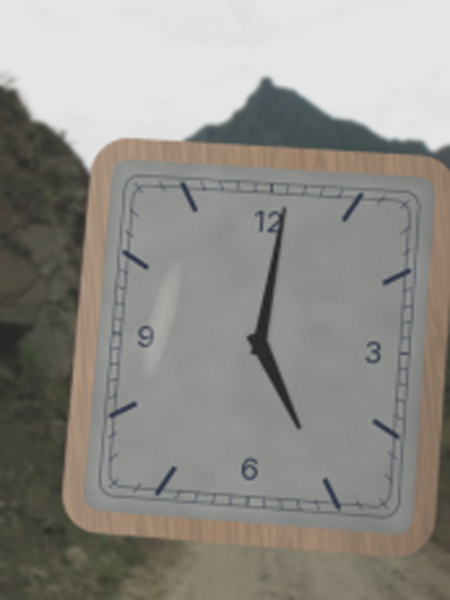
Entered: 5h01
